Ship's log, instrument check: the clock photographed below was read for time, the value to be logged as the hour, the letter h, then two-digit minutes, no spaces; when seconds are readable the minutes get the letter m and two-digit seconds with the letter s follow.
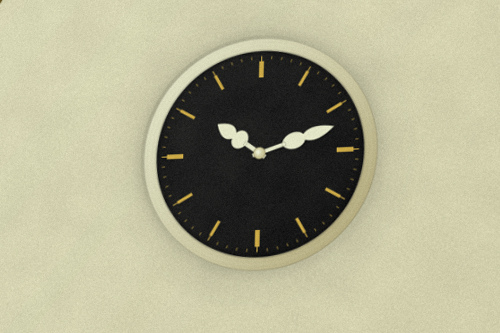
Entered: 10h12
